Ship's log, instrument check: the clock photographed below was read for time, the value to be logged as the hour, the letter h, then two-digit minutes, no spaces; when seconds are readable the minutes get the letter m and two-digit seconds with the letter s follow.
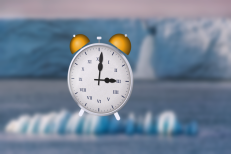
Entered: 3h01
